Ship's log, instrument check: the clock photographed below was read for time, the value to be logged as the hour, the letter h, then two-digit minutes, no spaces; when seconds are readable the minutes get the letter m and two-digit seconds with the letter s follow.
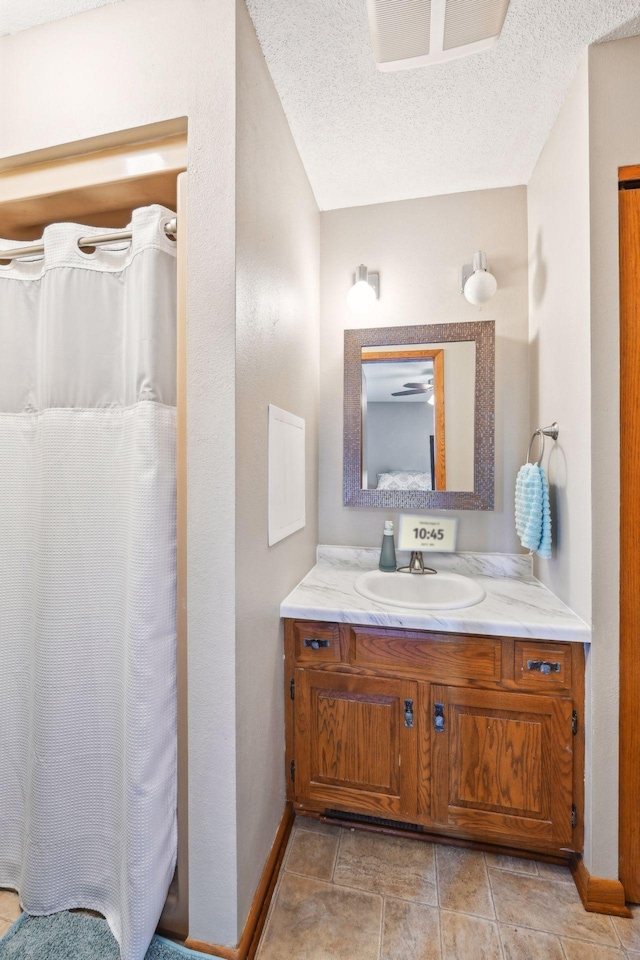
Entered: 10h45
